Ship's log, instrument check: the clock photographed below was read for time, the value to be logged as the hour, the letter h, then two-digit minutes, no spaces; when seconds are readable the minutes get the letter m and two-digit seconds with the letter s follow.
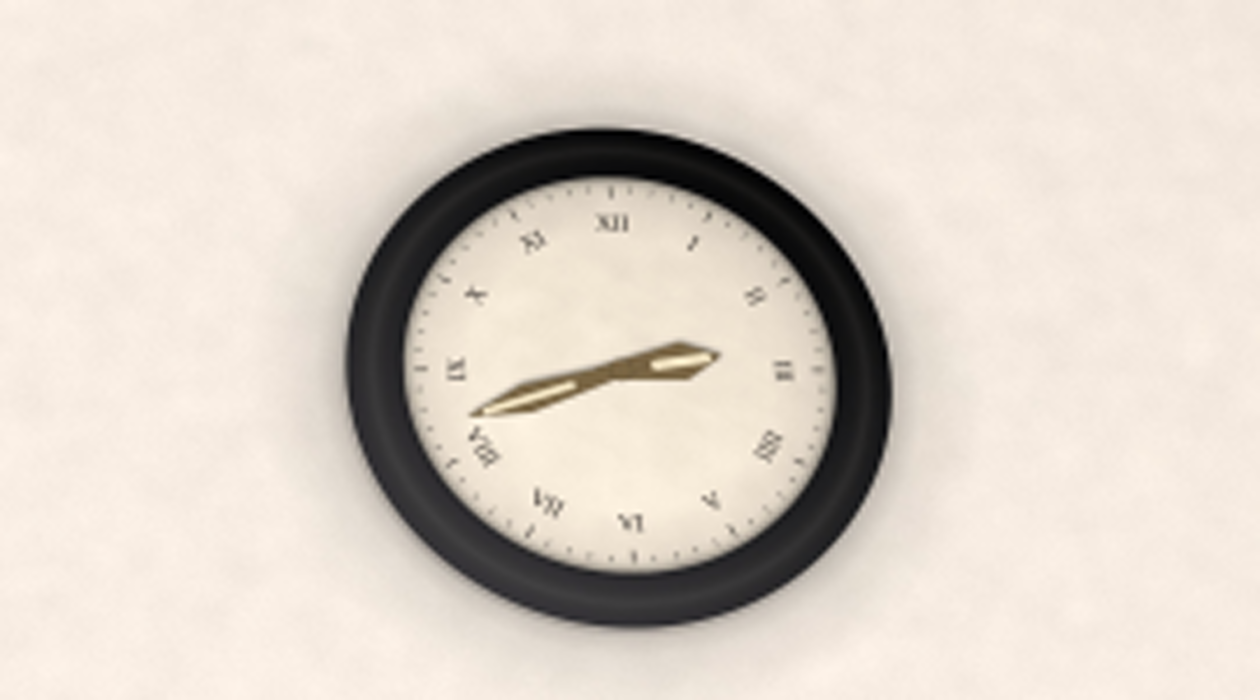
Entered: 2h42
